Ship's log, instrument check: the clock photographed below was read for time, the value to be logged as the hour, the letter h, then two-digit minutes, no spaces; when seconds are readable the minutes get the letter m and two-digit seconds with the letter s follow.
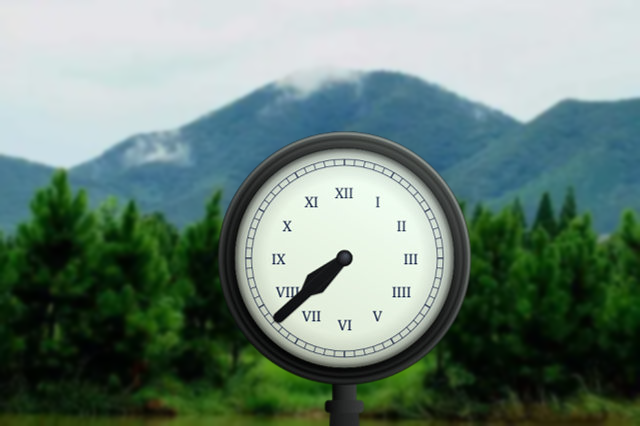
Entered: 7h38
